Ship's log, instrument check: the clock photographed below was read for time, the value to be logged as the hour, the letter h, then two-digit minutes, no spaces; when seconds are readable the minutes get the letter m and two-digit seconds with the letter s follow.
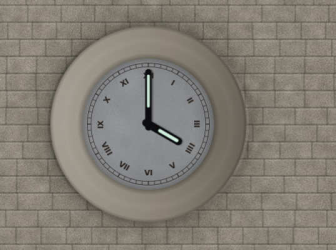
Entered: 4h00
